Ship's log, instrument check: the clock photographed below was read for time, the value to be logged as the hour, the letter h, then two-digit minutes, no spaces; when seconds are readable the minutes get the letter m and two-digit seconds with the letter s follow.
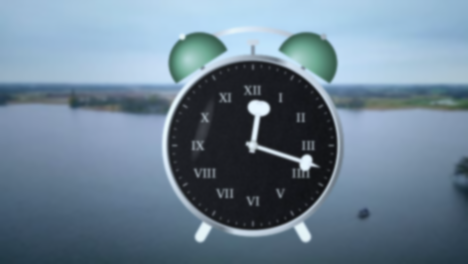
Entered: 12h18
